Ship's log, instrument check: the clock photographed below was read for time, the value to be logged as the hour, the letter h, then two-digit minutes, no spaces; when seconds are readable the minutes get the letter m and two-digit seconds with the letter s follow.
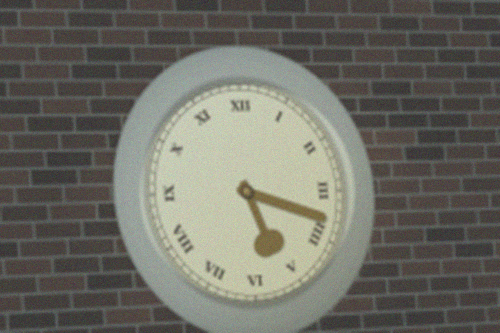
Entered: 5h18
